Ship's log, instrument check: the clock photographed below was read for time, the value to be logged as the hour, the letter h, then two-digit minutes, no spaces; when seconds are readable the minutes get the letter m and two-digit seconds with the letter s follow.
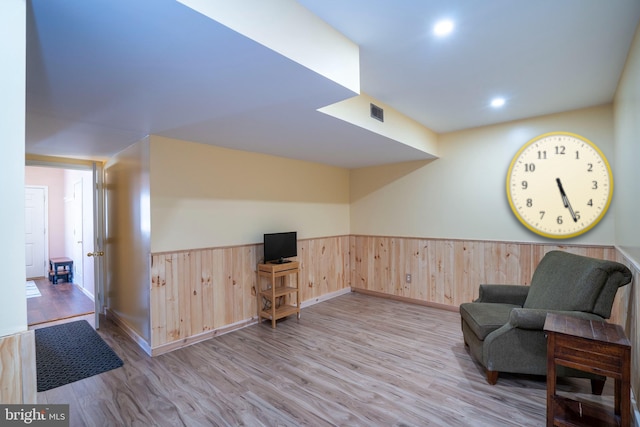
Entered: 5h26
